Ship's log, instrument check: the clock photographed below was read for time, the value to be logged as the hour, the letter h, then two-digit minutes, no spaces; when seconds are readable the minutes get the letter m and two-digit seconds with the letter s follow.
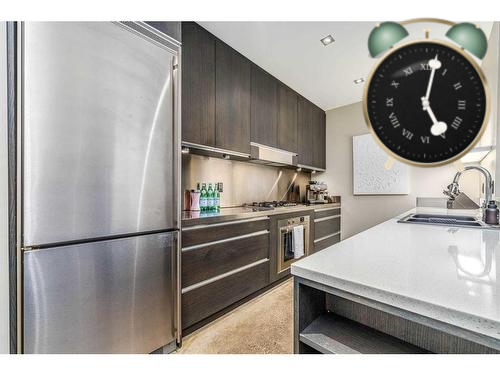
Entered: 5h02
